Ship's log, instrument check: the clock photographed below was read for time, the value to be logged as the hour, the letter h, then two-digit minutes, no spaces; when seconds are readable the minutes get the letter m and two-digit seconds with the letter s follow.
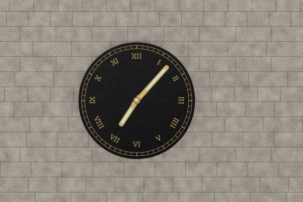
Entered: 7h07
